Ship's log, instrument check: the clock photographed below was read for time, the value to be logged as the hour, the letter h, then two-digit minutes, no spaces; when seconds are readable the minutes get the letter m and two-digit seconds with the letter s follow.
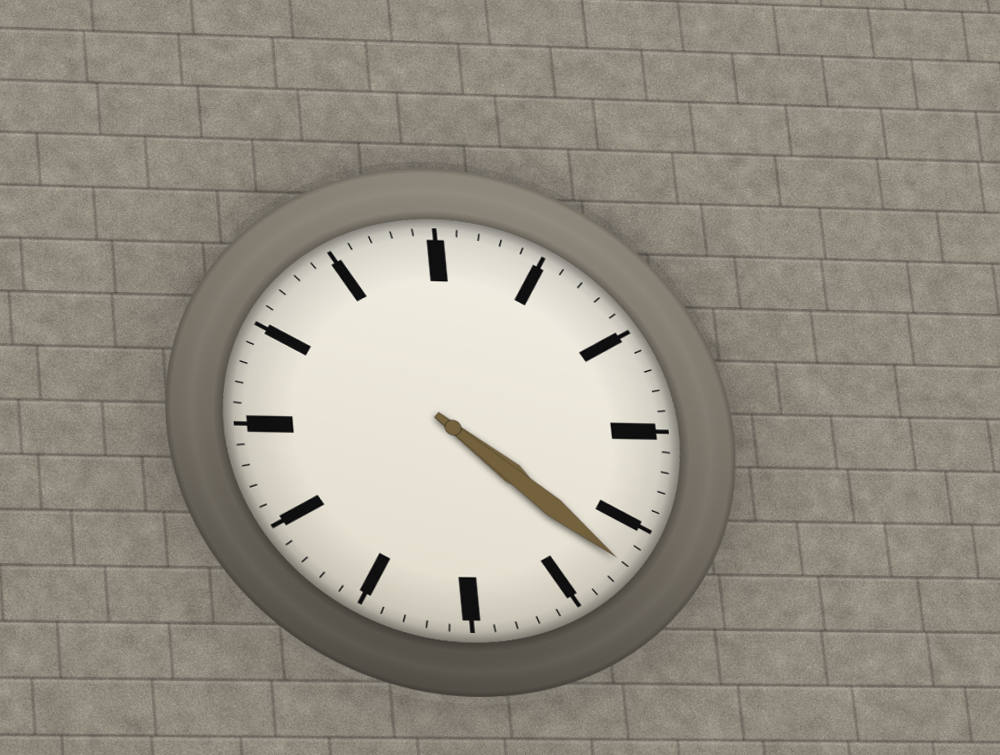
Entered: 4h22
